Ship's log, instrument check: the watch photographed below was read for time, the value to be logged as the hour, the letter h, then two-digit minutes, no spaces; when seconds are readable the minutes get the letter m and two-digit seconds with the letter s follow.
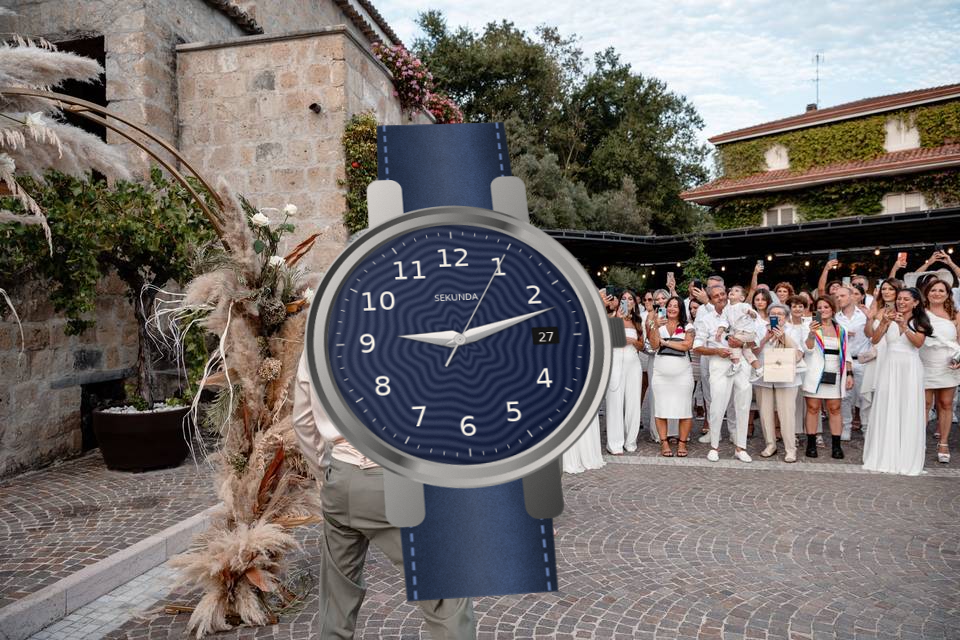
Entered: 9h12m05s
